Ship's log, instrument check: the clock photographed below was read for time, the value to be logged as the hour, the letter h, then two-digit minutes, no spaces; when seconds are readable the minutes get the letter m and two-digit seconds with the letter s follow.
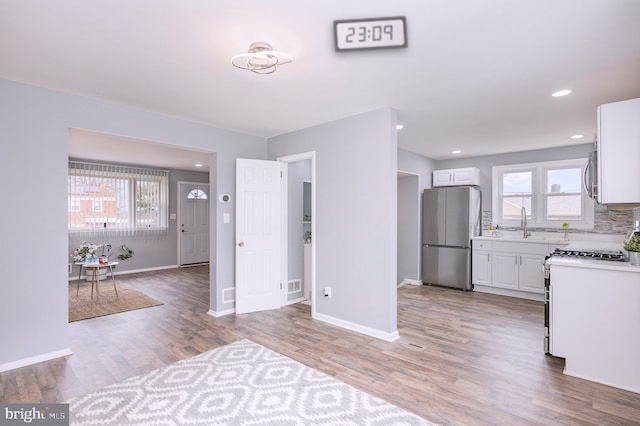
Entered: 23h09
